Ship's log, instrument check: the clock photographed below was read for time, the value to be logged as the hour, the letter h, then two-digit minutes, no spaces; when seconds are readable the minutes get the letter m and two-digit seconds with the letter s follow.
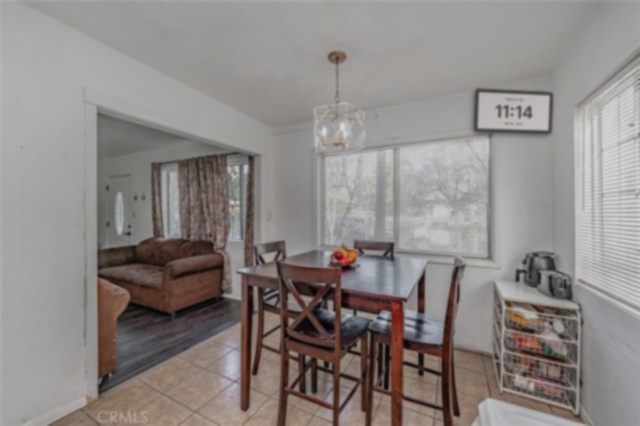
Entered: 11h14
